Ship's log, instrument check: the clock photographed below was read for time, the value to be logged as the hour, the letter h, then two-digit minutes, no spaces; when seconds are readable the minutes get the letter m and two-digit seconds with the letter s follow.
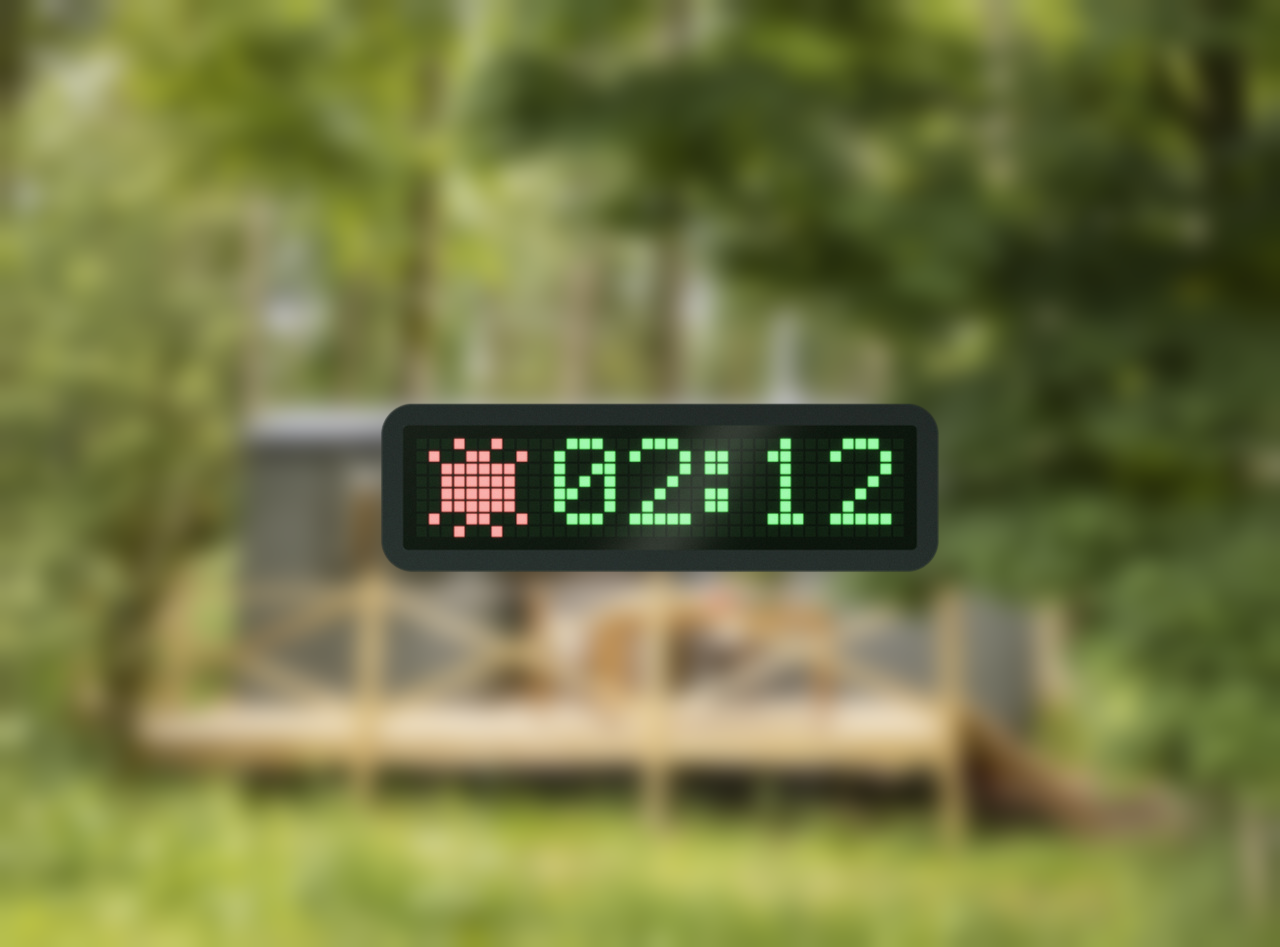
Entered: 2h12
